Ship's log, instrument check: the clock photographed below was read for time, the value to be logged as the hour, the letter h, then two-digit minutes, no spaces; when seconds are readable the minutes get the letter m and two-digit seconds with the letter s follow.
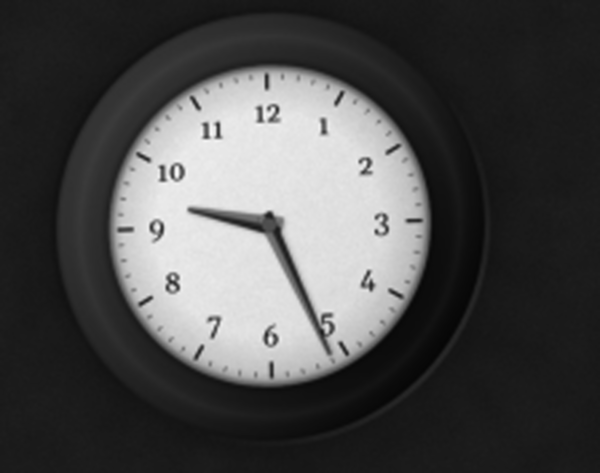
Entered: 9h26
